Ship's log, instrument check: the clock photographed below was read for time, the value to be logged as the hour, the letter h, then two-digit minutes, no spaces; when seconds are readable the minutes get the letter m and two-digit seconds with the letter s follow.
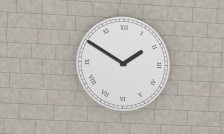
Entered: 1h50
